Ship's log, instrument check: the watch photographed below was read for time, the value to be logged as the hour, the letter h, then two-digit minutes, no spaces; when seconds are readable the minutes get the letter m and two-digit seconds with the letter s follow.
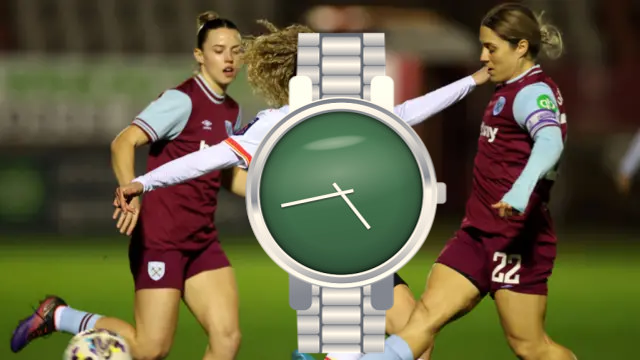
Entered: 4h43
